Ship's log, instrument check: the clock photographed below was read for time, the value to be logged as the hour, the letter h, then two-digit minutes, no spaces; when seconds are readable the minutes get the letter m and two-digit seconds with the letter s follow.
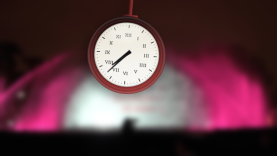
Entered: 7h37
